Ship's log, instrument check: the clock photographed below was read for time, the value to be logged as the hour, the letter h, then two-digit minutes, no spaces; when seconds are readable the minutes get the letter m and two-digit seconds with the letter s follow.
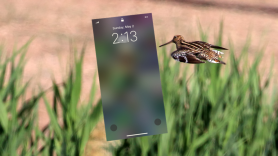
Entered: 2h13
